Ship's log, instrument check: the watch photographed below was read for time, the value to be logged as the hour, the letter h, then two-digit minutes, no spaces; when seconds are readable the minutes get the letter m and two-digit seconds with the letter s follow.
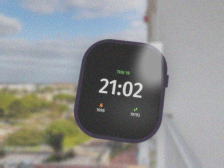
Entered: 21h02
